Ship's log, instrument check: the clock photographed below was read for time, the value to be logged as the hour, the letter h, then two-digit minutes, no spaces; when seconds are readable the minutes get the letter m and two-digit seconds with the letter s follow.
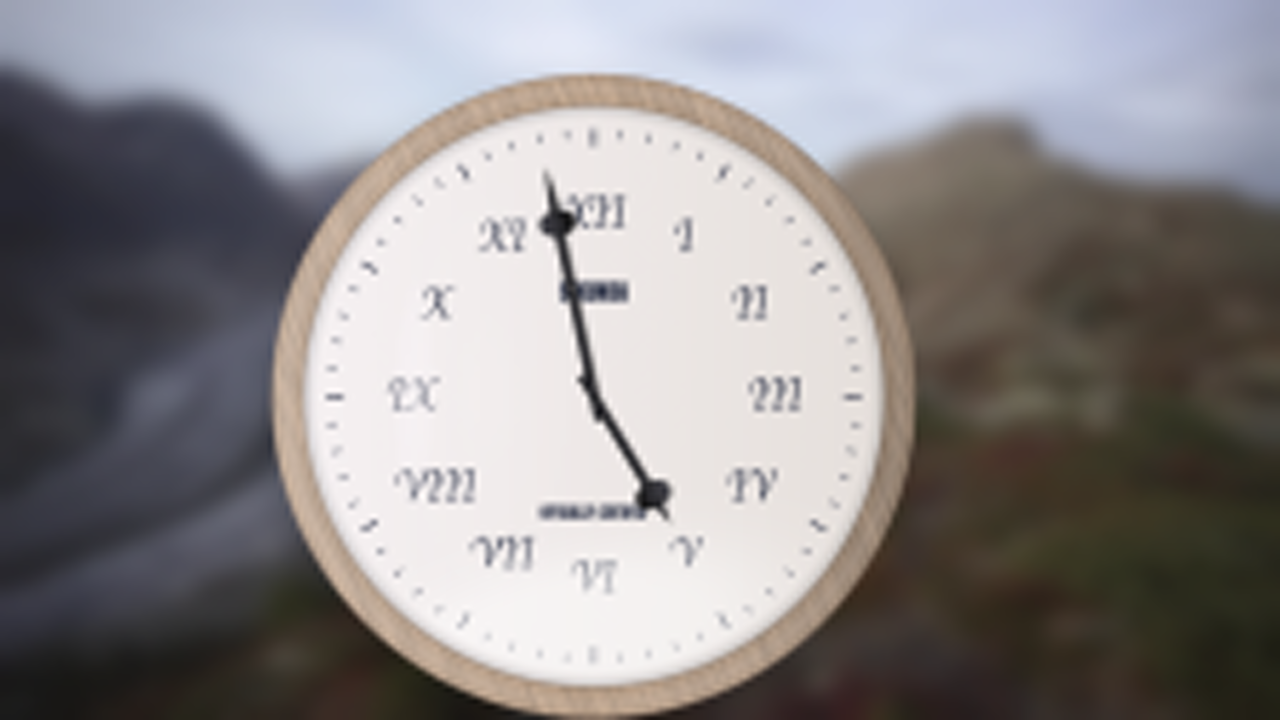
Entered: 4h58
